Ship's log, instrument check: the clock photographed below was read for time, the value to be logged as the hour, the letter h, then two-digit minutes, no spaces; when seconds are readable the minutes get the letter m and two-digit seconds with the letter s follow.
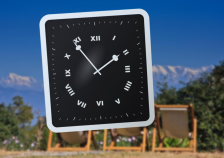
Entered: 1h54
